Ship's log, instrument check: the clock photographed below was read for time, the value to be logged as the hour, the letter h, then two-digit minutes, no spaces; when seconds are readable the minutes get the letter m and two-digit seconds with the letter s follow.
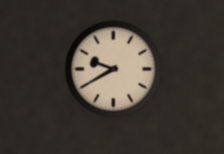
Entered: 9h40
